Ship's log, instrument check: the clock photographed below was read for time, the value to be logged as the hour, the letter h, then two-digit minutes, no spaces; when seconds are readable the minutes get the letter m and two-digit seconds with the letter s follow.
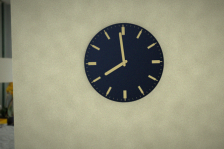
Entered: 7h59
